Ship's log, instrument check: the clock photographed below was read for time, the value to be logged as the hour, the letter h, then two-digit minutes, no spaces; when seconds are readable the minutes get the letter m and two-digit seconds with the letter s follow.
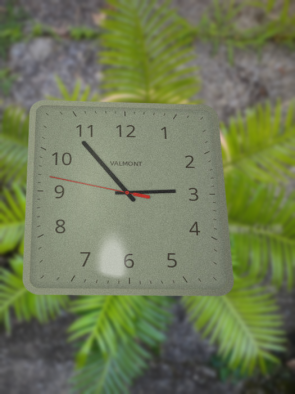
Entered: 2h53m47s
